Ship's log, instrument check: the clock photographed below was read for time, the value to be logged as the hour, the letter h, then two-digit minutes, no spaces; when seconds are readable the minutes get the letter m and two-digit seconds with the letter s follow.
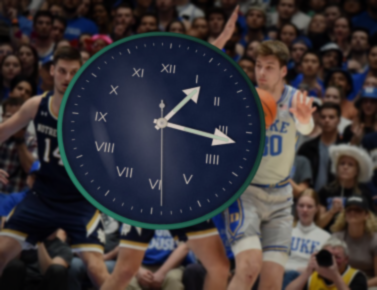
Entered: 1h16m29s
